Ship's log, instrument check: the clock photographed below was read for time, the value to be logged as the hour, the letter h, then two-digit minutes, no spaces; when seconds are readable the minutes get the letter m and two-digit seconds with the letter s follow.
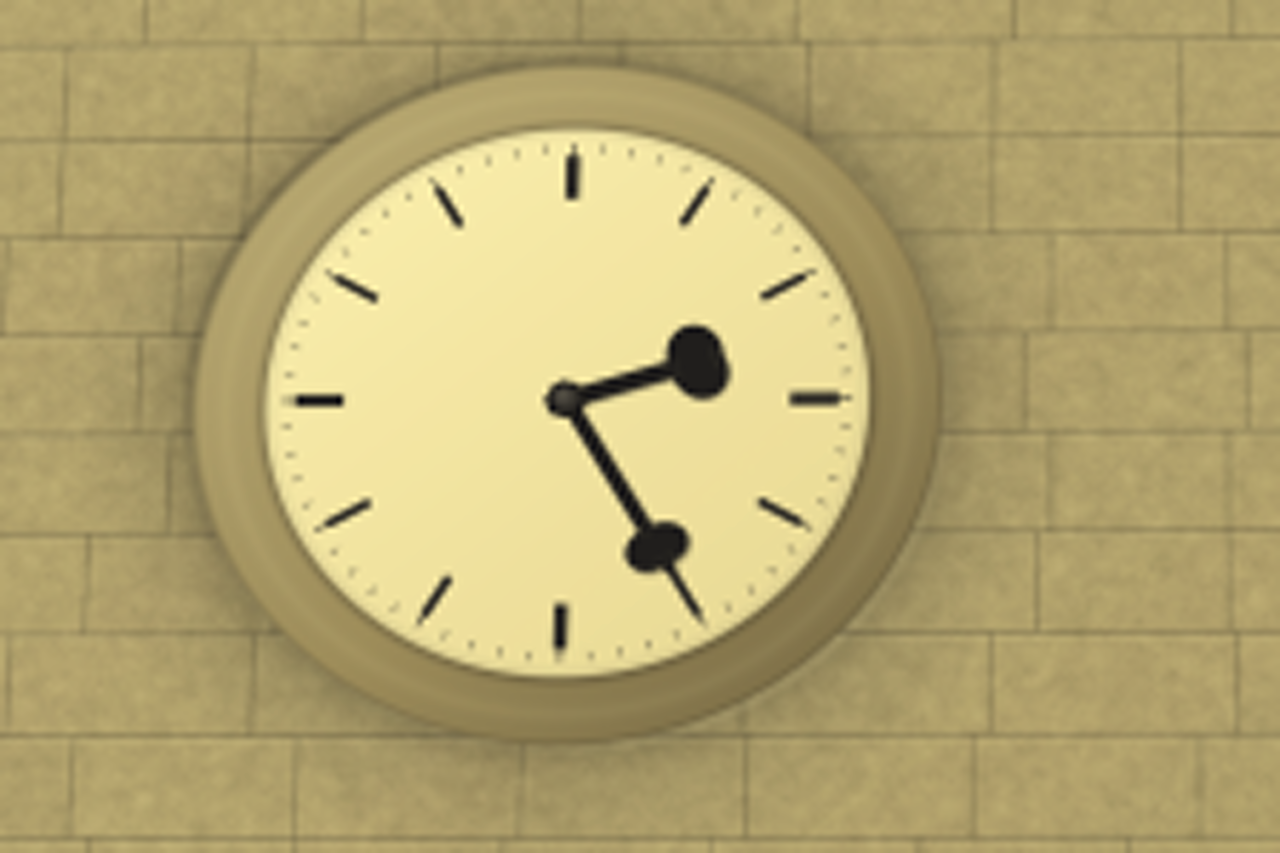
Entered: 2h25
